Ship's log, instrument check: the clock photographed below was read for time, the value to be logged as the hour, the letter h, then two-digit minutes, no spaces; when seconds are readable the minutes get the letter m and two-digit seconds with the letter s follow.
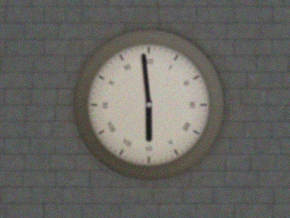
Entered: 5h59
